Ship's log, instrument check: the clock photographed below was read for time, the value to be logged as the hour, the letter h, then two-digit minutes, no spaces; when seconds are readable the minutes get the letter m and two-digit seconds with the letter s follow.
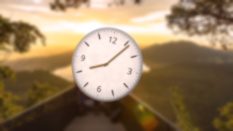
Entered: 8h06
